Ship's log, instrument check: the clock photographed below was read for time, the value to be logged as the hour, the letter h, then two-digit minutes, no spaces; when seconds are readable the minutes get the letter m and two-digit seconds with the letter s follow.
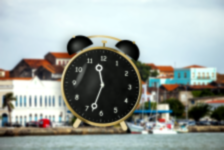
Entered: 11h33
